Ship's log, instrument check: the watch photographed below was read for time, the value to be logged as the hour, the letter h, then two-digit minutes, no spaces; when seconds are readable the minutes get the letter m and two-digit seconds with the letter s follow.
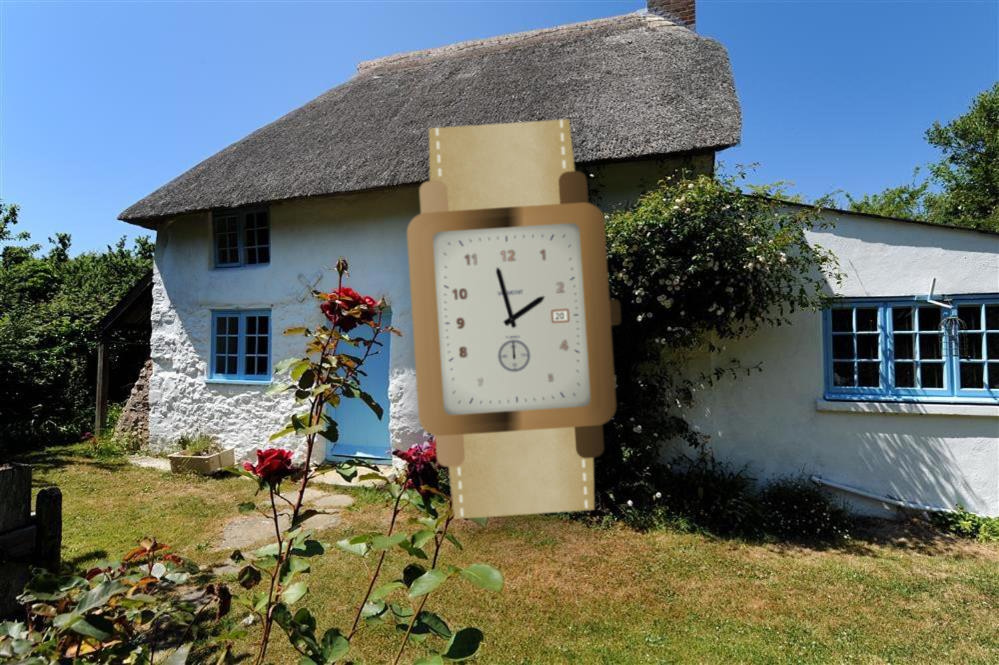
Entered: 1h58
